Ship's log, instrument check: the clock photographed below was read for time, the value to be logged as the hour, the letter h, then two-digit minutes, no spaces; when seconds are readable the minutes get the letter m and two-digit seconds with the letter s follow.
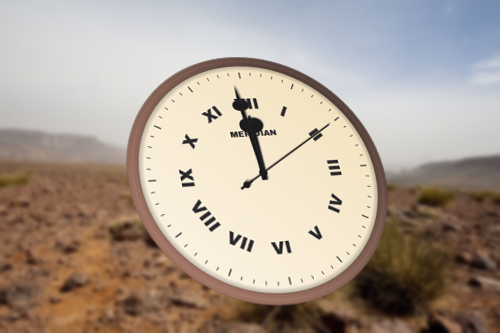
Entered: 11h59m10s
